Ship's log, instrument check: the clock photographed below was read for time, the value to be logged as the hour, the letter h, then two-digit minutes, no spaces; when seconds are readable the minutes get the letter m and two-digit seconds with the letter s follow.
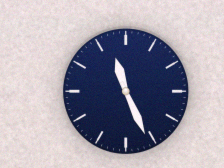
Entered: 11h26
